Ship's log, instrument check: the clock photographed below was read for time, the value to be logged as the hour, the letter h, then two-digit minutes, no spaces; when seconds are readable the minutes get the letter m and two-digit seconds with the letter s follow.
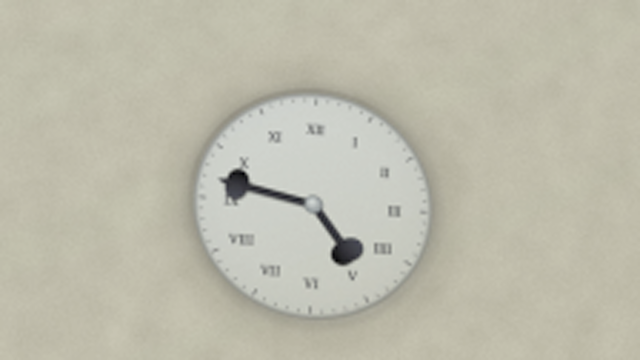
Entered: 4h47
